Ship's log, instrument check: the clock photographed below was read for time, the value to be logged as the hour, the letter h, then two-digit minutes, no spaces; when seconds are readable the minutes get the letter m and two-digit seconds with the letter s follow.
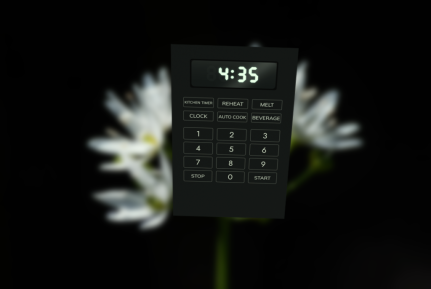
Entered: 4h35
